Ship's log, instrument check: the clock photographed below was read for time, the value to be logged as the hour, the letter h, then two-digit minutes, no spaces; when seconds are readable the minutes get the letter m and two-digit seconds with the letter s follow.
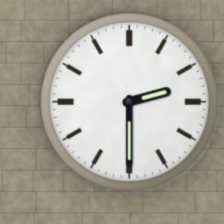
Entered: 2h30
